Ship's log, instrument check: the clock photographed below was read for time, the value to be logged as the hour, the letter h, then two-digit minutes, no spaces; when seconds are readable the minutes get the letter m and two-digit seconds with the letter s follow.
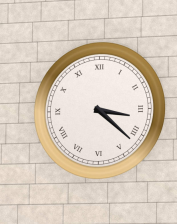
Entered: 3h22
